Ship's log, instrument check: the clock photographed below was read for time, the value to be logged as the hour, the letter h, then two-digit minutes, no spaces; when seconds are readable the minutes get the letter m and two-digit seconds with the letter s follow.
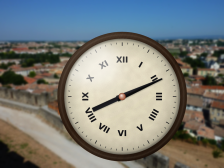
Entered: 8h11
